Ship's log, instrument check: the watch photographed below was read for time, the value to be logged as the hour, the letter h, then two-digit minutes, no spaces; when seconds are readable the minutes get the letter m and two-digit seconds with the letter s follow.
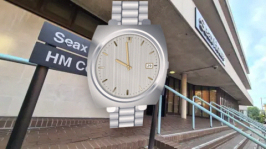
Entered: 9h59
